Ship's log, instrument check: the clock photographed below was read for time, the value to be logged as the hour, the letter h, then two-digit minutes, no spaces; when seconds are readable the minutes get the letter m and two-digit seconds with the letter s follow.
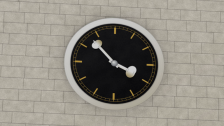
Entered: 3h53
